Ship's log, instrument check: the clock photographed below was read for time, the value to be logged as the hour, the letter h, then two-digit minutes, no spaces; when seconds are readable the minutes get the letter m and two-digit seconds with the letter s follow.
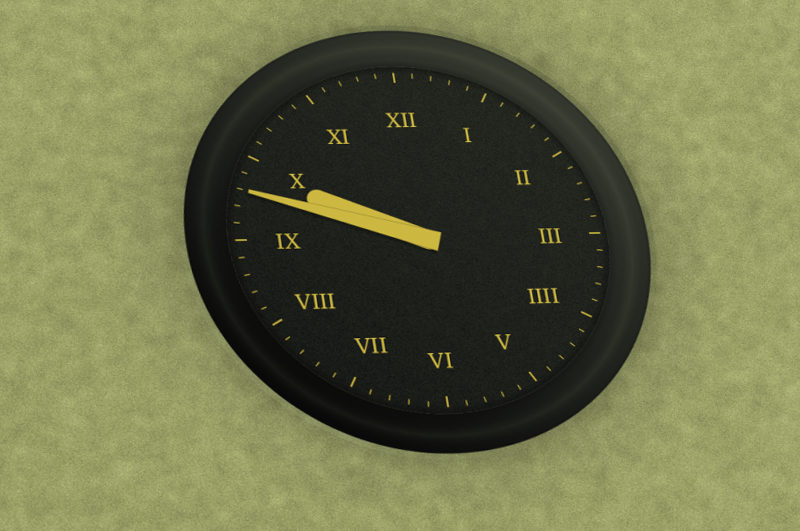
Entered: 9h48
